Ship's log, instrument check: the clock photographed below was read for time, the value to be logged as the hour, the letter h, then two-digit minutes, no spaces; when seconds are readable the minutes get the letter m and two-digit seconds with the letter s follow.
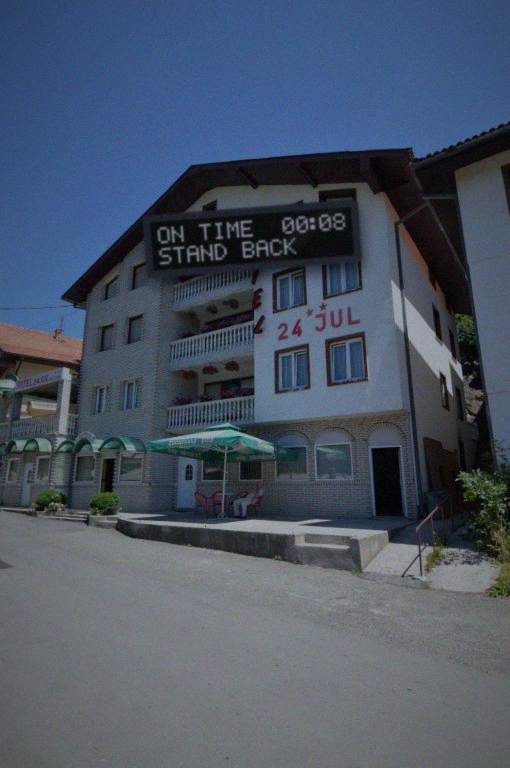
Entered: 0h08
